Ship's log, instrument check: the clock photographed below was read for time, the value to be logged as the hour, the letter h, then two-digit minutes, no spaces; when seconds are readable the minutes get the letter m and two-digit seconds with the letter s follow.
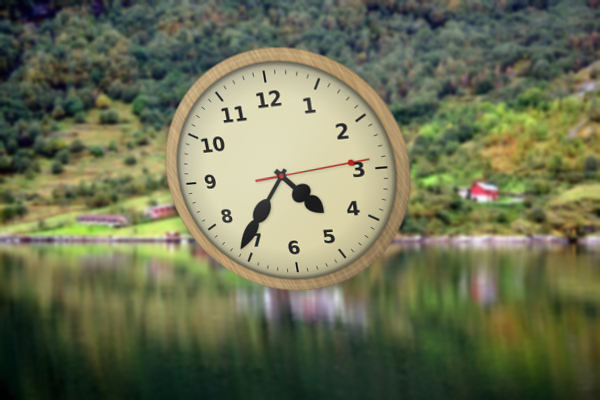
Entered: 4h36m14s
